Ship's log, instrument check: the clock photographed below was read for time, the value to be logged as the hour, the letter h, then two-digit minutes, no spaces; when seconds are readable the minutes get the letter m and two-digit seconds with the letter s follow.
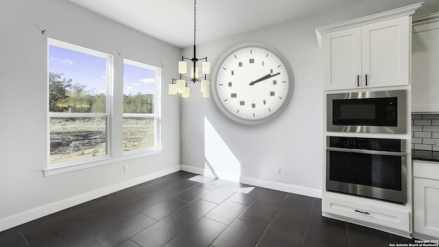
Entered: 2h12
